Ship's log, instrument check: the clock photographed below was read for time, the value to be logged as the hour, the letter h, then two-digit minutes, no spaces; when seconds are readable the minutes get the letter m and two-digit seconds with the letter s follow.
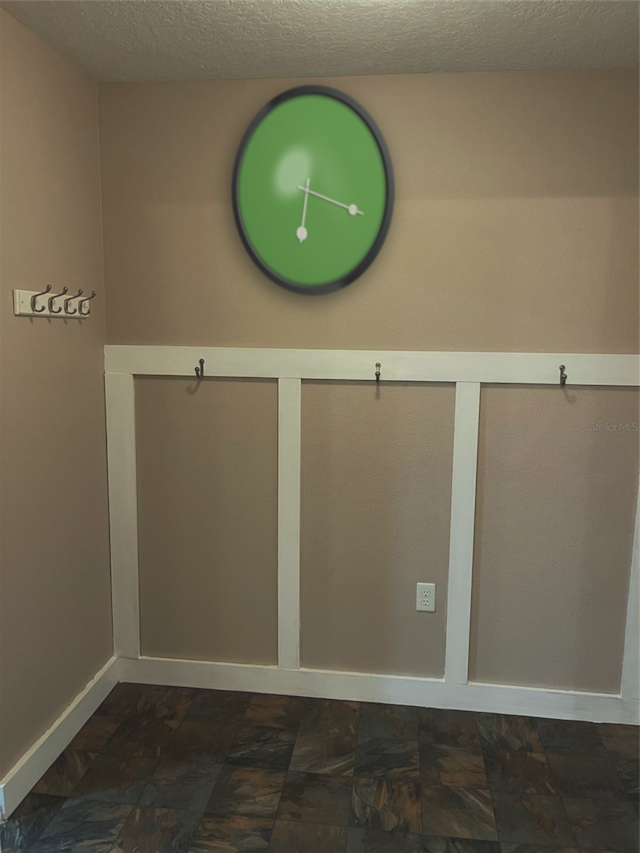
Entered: 6h18
